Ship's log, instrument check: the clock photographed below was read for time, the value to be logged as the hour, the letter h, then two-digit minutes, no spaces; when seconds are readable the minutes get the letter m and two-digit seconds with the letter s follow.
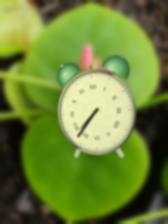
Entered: 7h37
